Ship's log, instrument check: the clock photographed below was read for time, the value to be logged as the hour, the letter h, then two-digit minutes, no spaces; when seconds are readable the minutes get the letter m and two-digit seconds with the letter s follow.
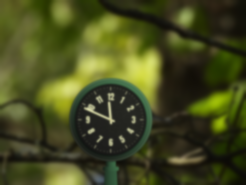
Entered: 11h49
